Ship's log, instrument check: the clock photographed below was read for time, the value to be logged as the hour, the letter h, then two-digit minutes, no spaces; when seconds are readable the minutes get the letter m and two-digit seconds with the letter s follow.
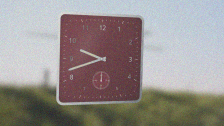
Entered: 9h42
